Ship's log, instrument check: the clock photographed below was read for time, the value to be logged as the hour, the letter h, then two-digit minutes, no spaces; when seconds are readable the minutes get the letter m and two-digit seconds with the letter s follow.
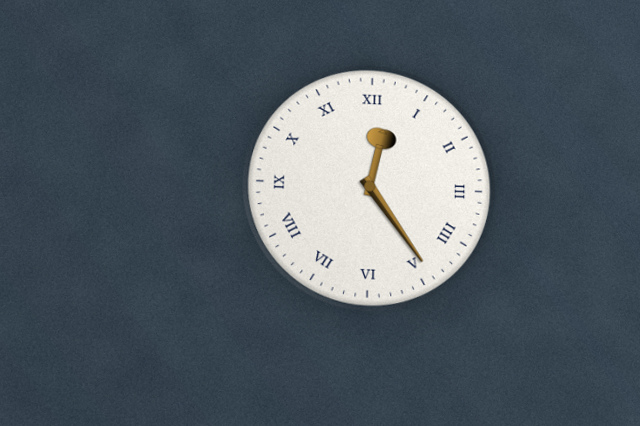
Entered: 12h24
